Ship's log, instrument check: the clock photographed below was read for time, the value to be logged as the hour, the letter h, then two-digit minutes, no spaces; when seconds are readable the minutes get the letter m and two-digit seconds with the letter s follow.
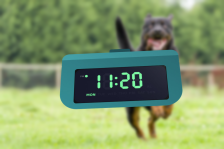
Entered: 11h20
